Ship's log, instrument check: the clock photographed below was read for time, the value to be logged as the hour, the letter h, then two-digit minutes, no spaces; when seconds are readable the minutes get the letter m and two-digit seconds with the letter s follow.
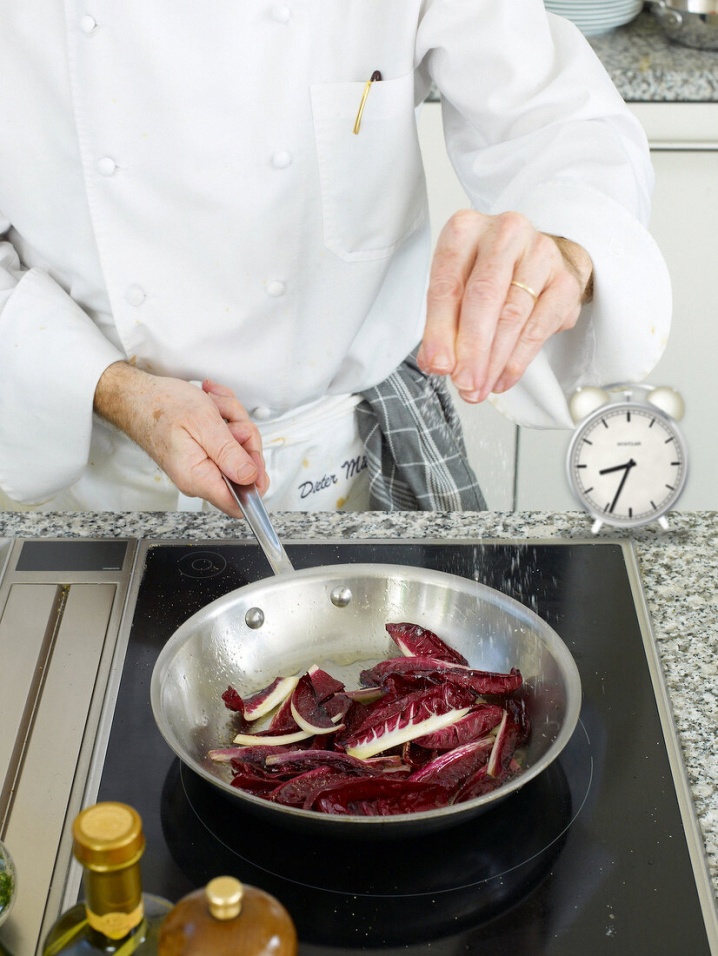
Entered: 8h34
